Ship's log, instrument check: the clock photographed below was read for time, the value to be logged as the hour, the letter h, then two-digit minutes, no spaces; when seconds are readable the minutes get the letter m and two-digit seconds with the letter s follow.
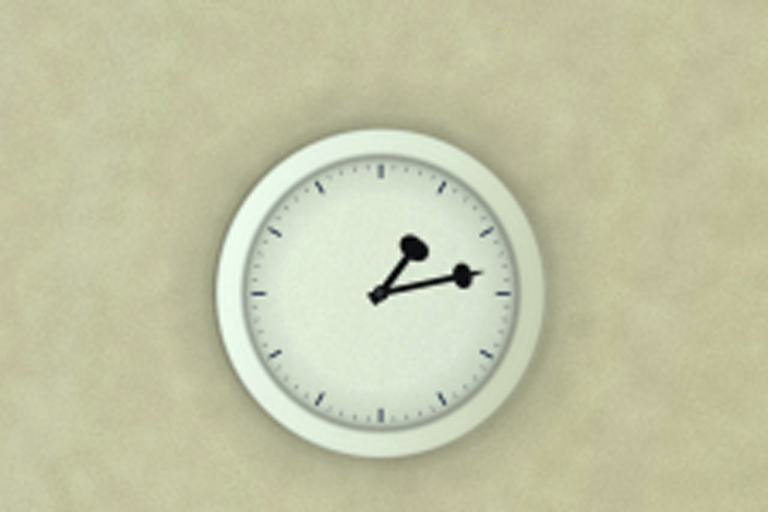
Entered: 1h13
